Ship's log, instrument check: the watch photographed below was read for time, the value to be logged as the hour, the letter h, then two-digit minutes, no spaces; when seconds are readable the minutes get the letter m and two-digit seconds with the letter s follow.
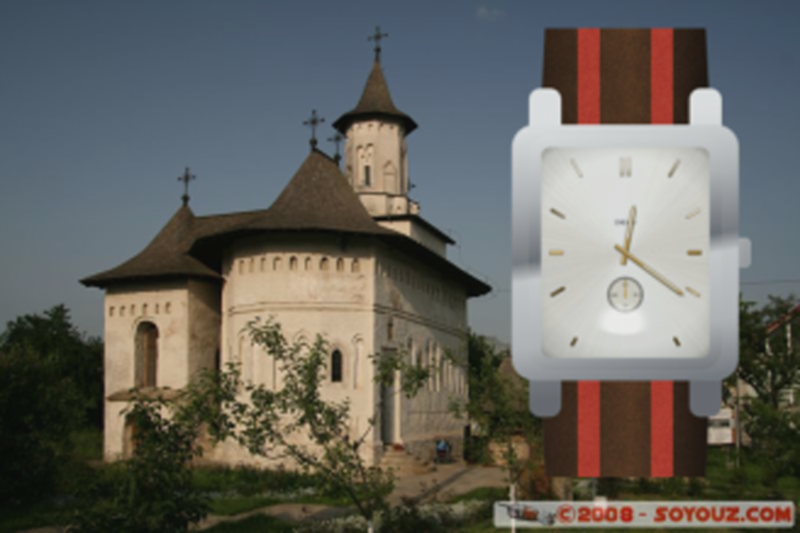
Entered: 12h21
